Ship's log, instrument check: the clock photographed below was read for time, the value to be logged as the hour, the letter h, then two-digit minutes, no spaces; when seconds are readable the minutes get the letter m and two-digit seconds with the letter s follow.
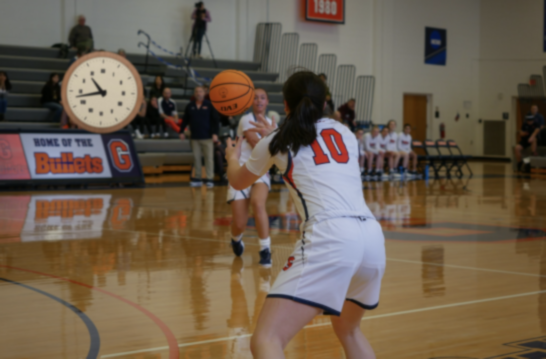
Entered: 10h43
